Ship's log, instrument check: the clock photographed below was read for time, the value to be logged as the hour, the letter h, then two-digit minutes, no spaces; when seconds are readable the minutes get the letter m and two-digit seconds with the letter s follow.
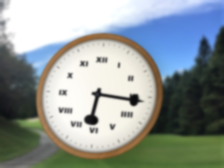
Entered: 6h16
